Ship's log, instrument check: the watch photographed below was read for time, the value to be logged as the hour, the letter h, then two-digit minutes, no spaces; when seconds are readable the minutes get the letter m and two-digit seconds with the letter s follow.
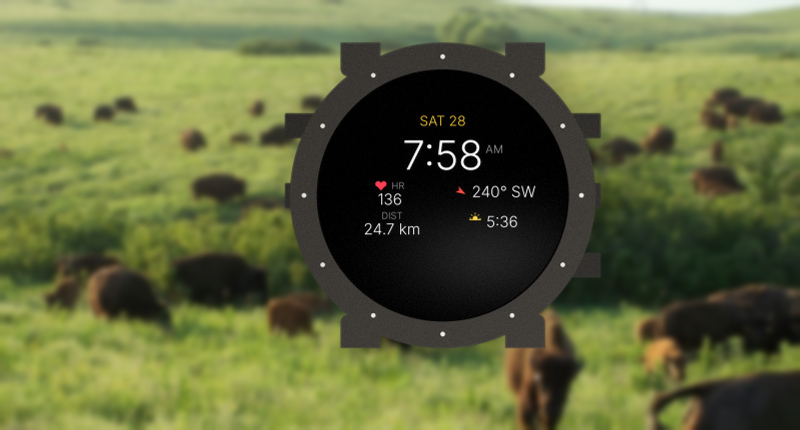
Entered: 7h58
